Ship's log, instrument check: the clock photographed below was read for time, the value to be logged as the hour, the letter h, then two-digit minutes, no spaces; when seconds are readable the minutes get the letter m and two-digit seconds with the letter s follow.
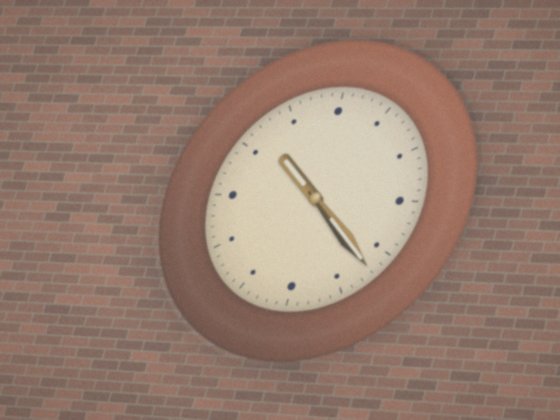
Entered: 10h22
